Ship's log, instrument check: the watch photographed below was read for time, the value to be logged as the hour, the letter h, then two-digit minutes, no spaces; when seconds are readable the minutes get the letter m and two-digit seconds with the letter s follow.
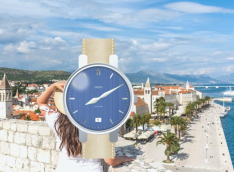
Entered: 8h10
